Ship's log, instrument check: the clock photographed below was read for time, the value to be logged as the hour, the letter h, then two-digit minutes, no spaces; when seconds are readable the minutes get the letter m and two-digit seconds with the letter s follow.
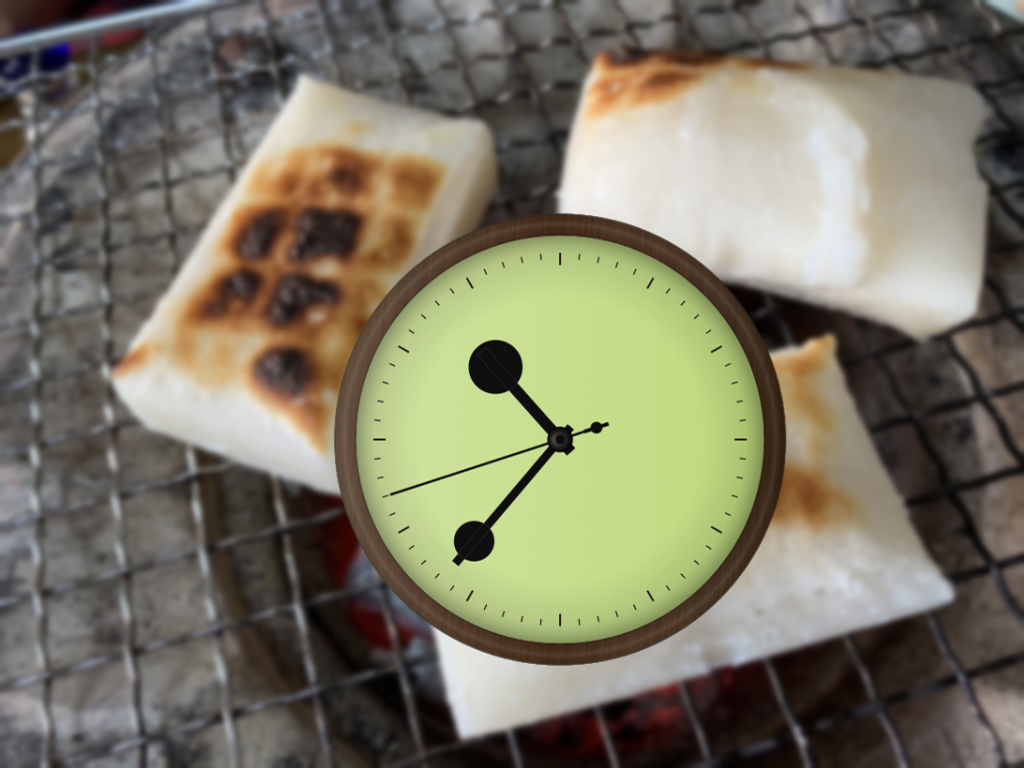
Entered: 10h36m42s
